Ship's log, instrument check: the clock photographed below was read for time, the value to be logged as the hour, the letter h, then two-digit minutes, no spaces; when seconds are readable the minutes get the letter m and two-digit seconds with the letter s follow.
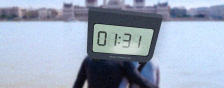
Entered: 1h31
